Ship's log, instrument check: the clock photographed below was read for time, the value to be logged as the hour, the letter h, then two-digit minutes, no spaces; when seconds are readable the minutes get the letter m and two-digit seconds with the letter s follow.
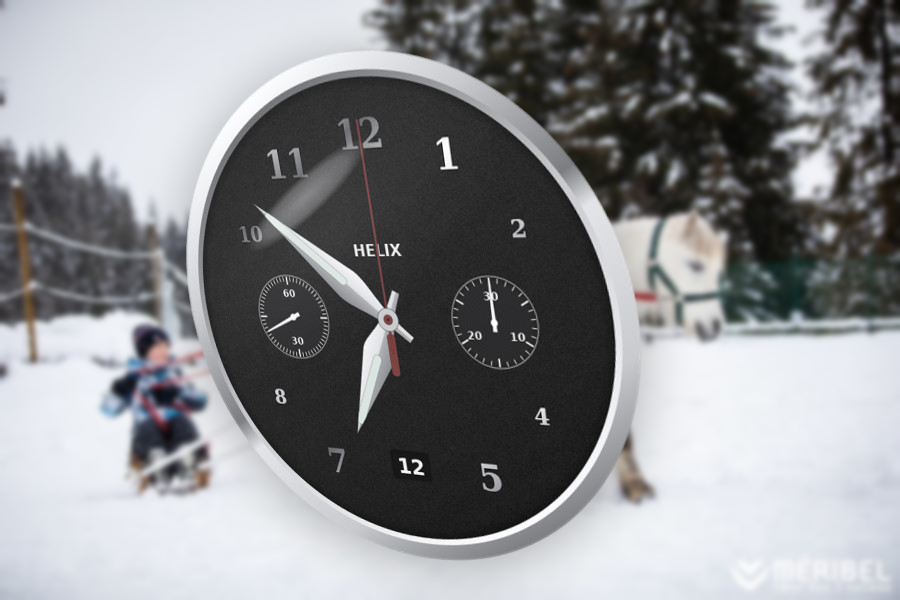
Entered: 6h51m41s
